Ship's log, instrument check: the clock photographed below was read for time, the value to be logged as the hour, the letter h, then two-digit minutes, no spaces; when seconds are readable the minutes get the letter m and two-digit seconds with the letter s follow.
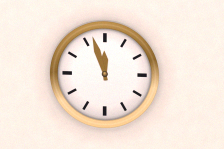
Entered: 11h57
